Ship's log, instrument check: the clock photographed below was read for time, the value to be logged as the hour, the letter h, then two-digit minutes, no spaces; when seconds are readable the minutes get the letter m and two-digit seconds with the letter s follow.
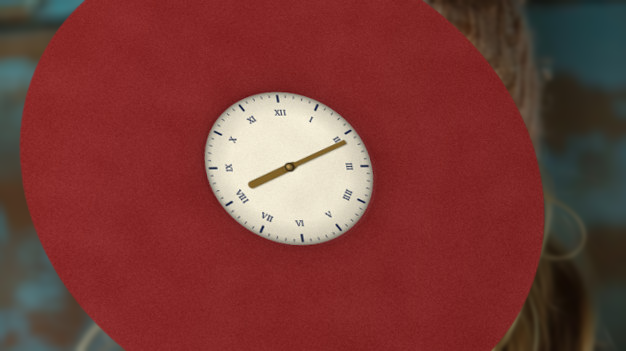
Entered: 8h11
